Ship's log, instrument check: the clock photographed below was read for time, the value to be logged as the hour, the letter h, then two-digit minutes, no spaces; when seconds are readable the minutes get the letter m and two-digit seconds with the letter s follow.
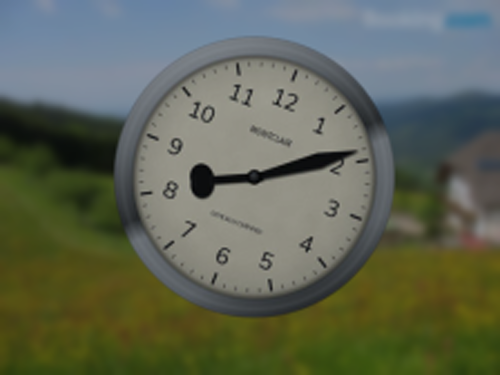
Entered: 8h09
